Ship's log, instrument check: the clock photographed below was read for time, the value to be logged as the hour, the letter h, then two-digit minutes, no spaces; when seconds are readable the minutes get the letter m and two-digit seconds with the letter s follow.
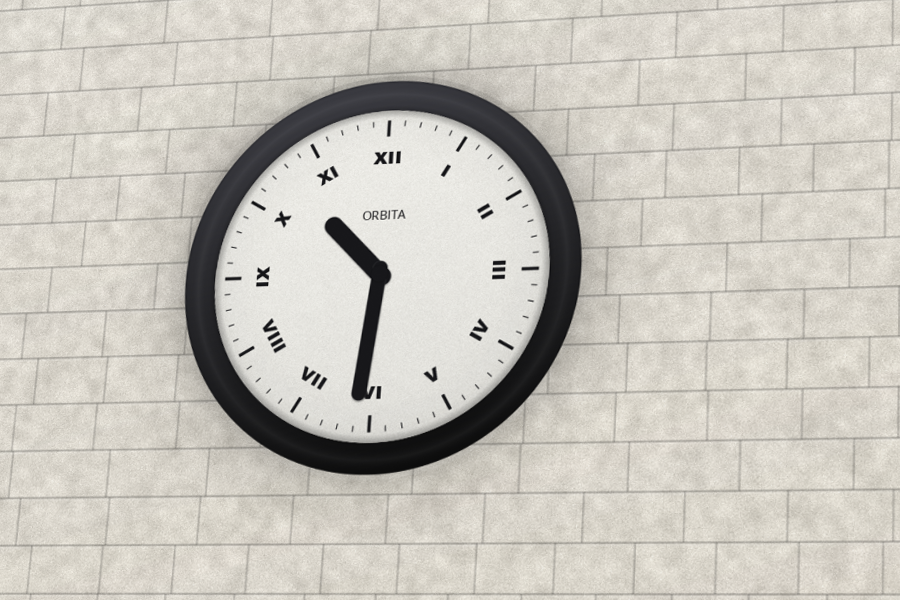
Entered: 10h31
